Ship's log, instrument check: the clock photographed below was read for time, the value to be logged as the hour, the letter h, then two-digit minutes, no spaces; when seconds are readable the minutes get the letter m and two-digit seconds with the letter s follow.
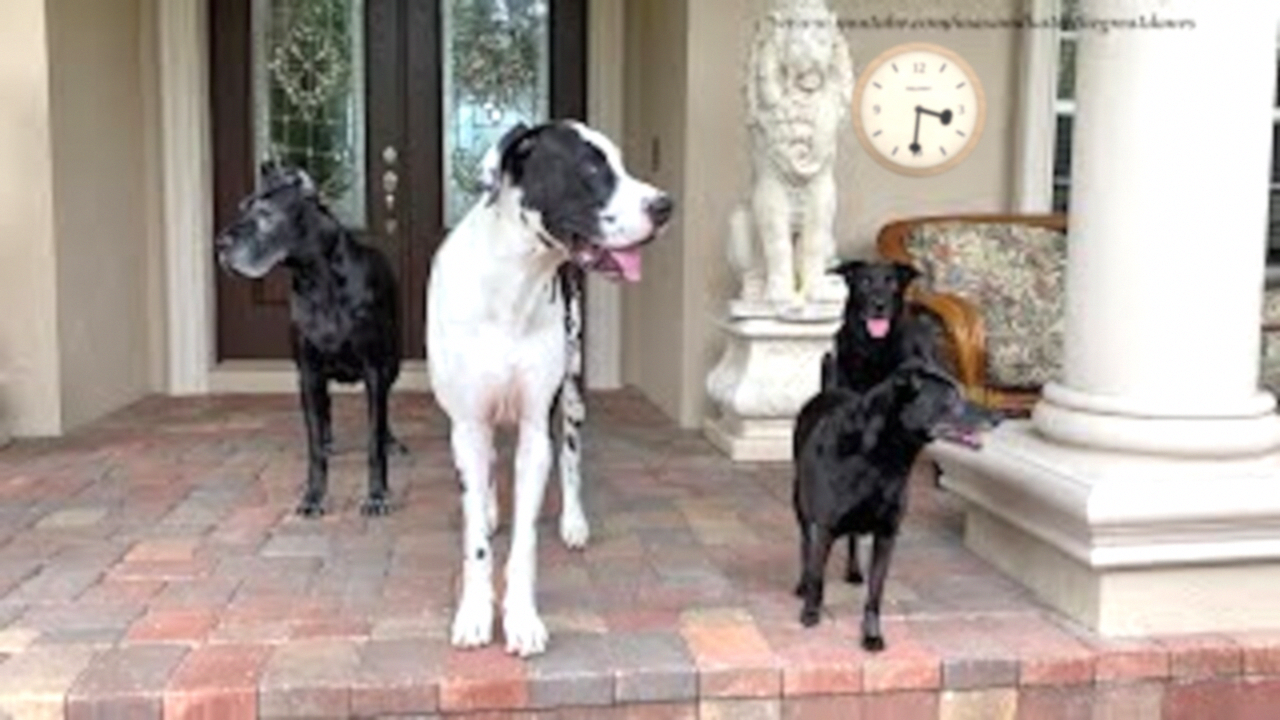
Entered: 3h31
